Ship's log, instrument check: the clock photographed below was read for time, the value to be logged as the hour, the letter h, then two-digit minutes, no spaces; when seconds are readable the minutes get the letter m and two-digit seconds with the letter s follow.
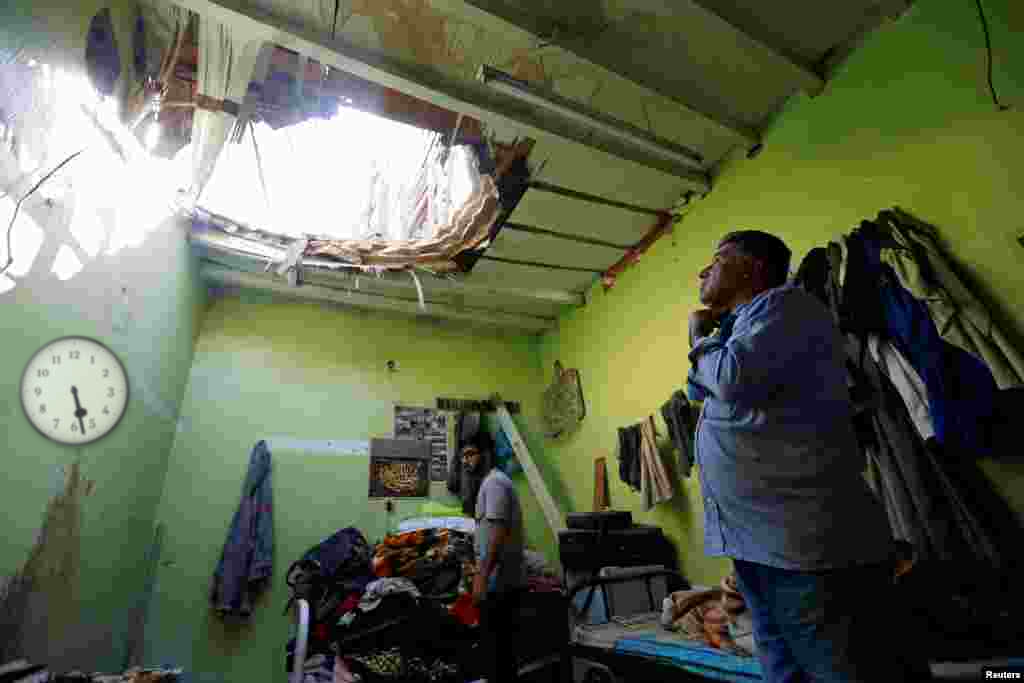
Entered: 5h28
